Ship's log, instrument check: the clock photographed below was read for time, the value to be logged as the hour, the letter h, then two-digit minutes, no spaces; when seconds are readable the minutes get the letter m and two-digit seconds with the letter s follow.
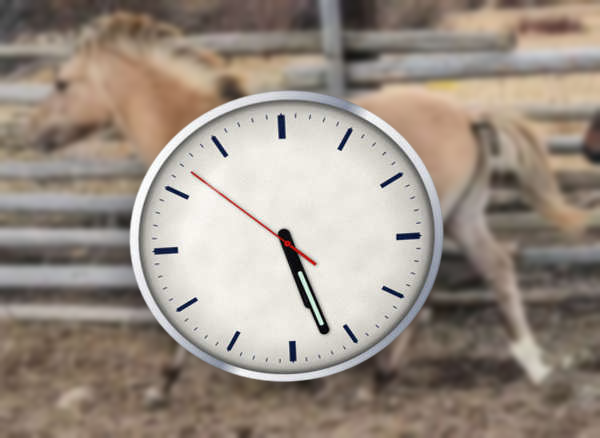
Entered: 5h26m52s
